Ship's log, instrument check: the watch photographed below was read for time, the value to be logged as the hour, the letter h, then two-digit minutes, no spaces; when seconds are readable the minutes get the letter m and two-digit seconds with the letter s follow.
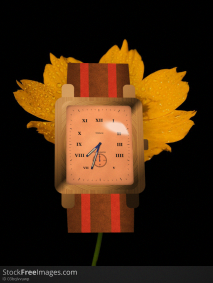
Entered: 7h33
